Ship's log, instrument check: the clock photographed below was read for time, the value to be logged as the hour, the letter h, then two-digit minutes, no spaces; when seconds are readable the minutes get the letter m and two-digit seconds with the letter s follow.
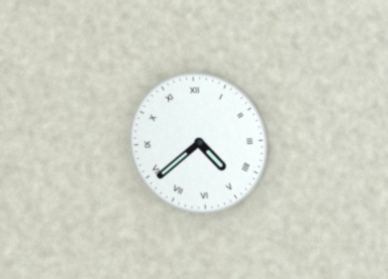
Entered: 4h39
